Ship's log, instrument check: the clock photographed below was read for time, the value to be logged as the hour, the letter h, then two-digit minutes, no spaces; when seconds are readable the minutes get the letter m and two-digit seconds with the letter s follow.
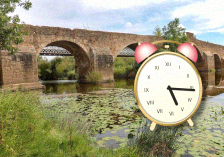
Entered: 5h16
